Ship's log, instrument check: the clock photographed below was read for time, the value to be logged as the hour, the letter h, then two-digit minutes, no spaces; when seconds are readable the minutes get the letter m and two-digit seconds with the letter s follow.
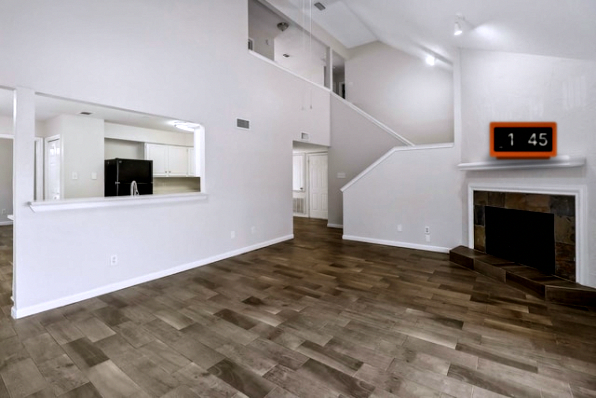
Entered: 1h45
